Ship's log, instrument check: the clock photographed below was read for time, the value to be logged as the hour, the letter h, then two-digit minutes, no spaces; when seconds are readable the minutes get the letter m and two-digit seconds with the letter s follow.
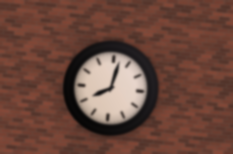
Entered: 8h02
